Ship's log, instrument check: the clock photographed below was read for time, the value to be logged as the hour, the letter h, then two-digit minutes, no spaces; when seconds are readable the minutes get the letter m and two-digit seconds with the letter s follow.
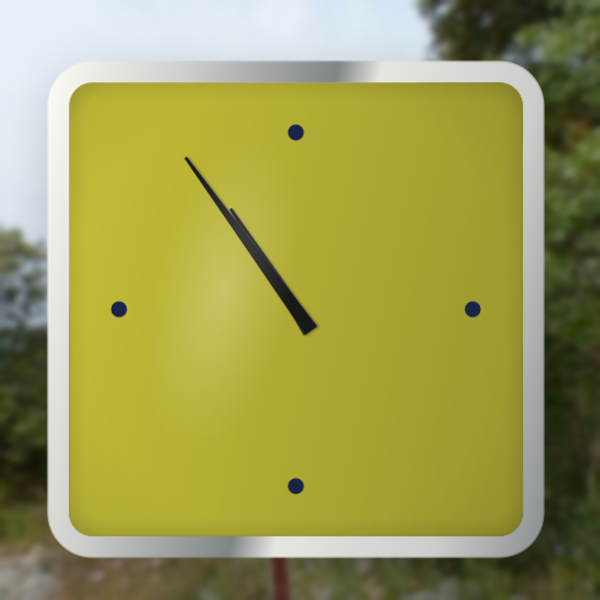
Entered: 10h54
